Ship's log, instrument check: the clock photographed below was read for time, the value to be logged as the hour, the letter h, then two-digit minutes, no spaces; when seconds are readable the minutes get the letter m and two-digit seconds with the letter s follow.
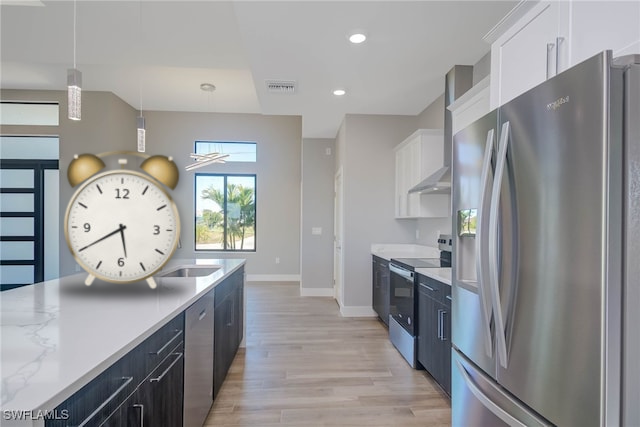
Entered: 5h40
